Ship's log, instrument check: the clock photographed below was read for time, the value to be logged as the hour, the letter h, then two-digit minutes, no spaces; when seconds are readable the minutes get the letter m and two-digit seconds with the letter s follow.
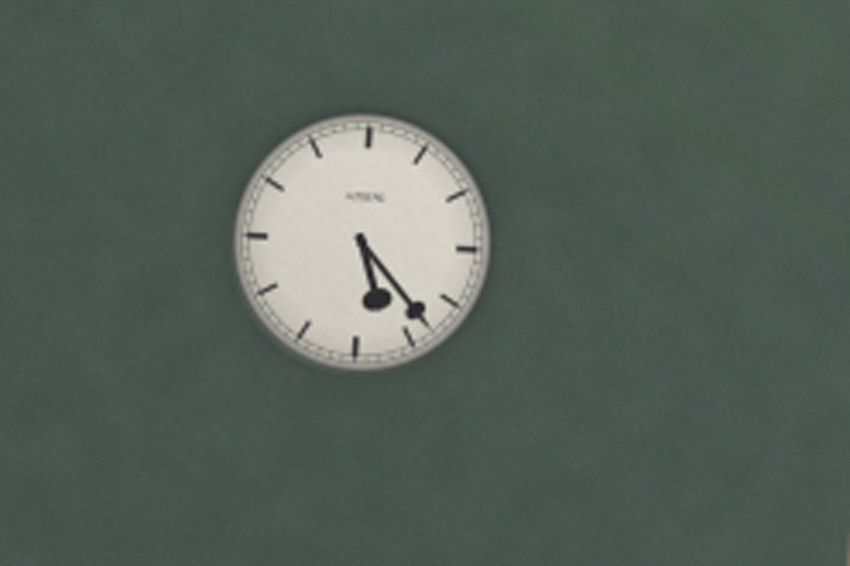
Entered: 5h23
